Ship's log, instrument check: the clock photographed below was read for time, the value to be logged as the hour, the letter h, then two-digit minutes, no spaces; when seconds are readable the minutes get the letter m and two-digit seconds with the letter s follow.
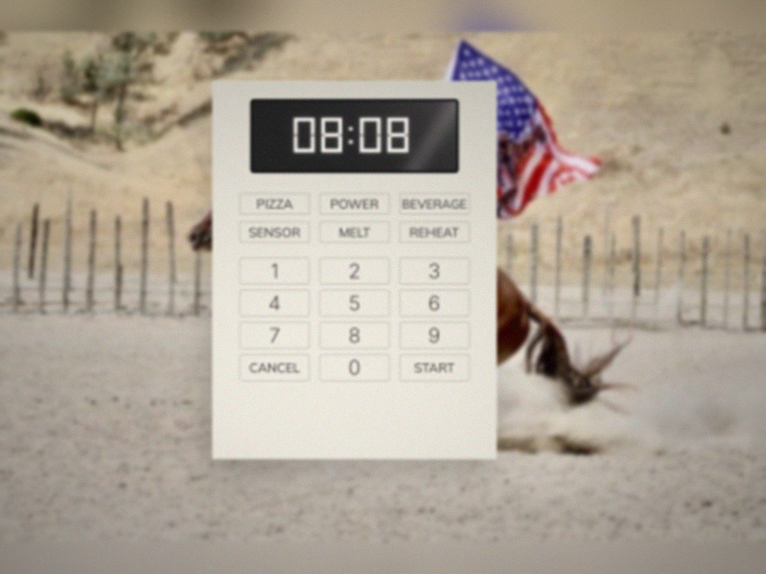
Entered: 8h08
